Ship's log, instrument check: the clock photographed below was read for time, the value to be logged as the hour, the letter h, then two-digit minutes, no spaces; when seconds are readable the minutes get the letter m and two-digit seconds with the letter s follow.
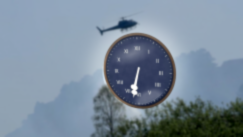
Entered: 6h32
